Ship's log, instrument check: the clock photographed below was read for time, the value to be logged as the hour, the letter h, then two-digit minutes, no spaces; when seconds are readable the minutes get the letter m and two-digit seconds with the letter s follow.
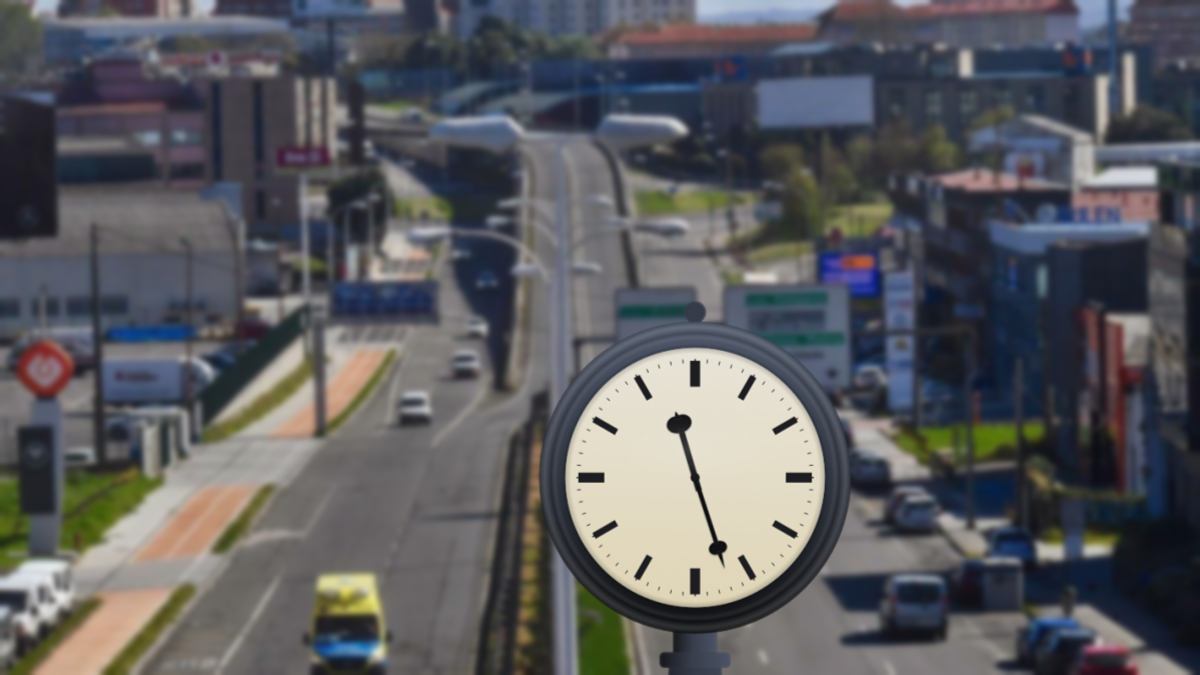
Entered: 11h27
